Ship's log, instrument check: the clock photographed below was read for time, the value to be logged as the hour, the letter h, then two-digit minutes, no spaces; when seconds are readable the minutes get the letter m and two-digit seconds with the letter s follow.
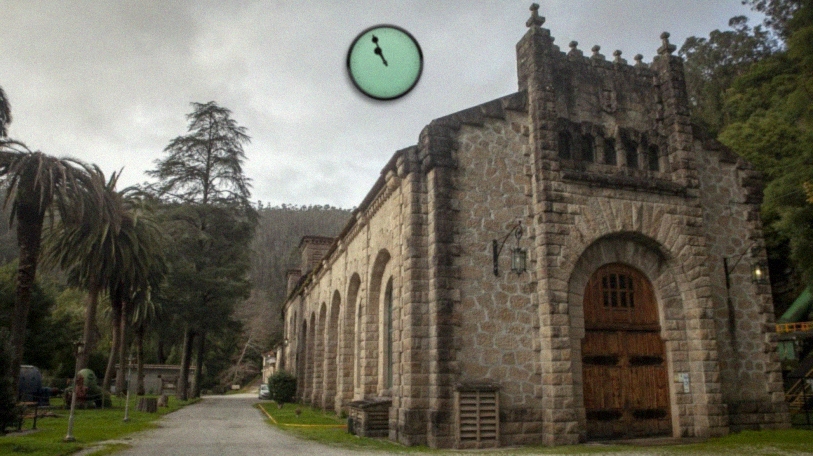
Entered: 10h56
